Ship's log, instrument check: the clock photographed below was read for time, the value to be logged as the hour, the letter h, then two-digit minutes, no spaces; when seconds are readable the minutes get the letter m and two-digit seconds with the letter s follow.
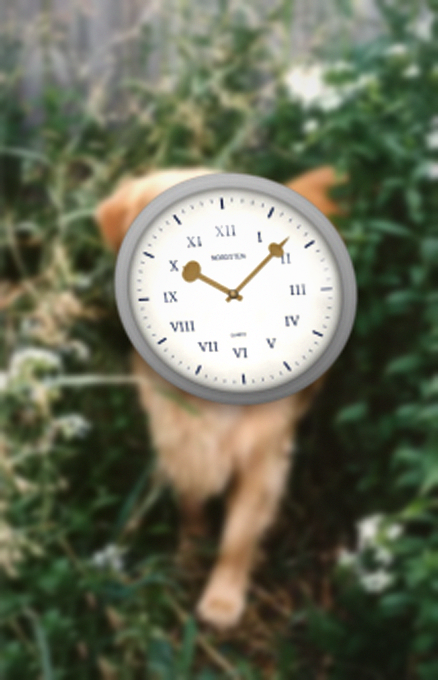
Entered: 10h08
